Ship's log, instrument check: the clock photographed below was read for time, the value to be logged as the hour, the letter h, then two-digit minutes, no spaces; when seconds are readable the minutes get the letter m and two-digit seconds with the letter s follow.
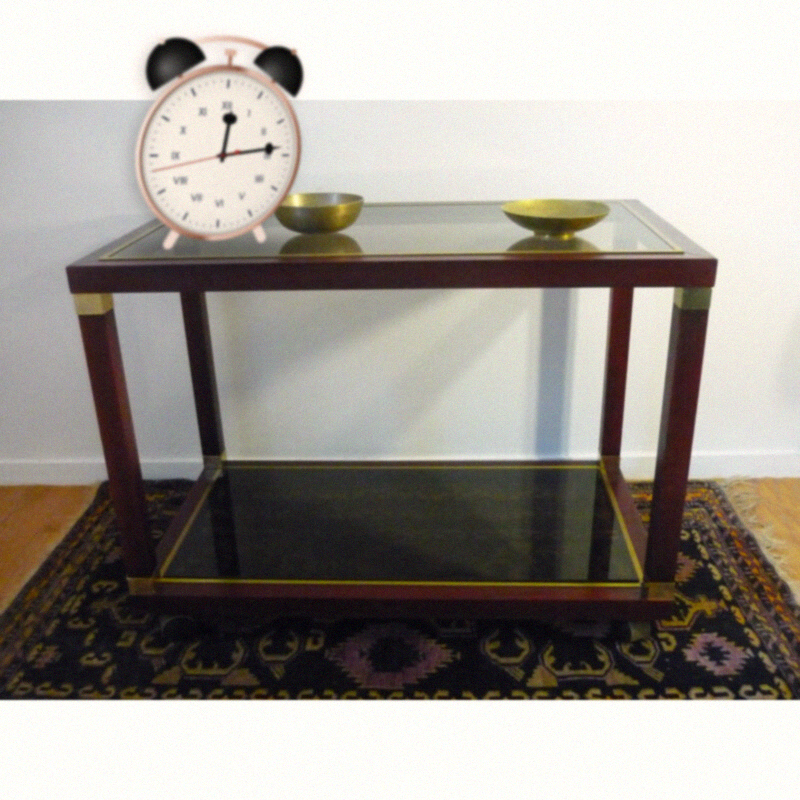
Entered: 12h13m43s
